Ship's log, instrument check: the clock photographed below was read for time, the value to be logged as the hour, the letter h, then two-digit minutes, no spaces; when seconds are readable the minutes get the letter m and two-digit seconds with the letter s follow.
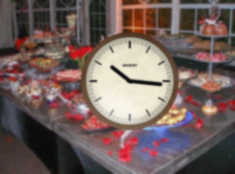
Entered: 10h16
